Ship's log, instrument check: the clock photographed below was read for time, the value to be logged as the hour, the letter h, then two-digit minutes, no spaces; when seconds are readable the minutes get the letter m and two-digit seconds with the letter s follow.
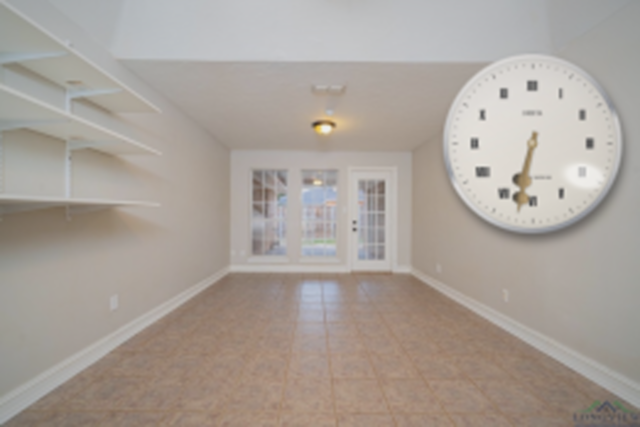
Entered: 6h32
